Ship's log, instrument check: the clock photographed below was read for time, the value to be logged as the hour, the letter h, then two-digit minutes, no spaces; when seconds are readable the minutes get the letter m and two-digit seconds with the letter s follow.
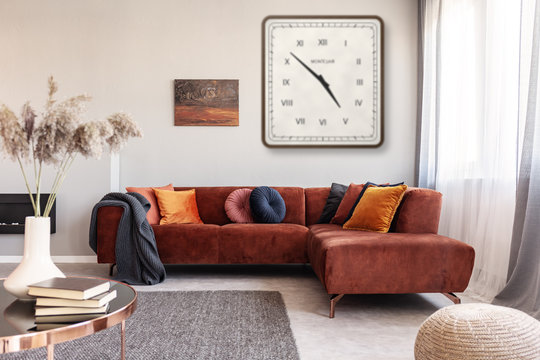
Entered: 4h52
